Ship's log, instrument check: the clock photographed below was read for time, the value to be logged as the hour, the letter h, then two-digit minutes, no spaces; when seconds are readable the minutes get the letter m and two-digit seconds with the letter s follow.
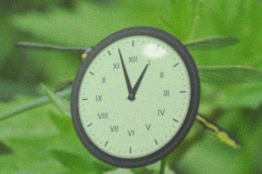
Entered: 12h57
